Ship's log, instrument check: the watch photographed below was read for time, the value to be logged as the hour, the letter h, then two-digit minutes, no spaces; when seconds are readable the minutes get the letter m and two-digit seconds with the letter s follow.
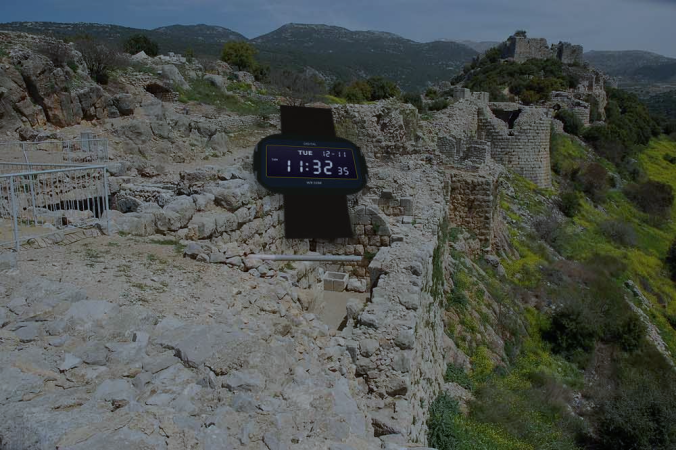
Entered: 11h32m35s
